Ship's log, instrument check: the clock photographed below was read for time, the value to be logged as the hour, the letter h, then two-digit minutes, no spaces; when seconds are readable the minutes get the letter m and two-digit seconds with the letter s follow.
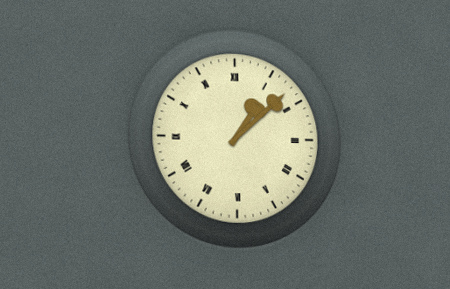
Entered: 1h08
